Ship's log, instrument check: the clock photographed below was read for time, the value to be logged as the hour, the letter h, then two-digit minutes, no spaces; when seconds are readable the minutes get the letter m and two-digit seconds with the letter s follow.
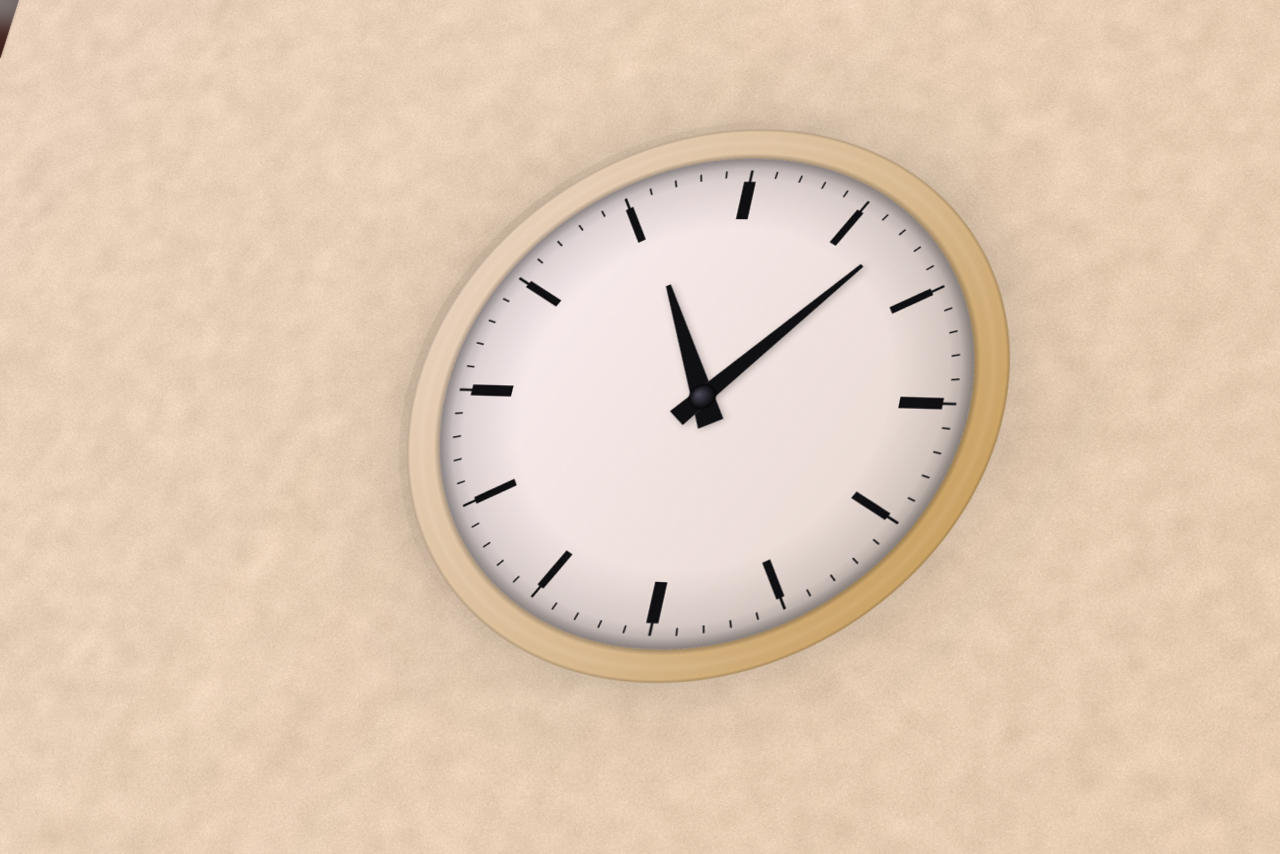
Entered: 11h07
